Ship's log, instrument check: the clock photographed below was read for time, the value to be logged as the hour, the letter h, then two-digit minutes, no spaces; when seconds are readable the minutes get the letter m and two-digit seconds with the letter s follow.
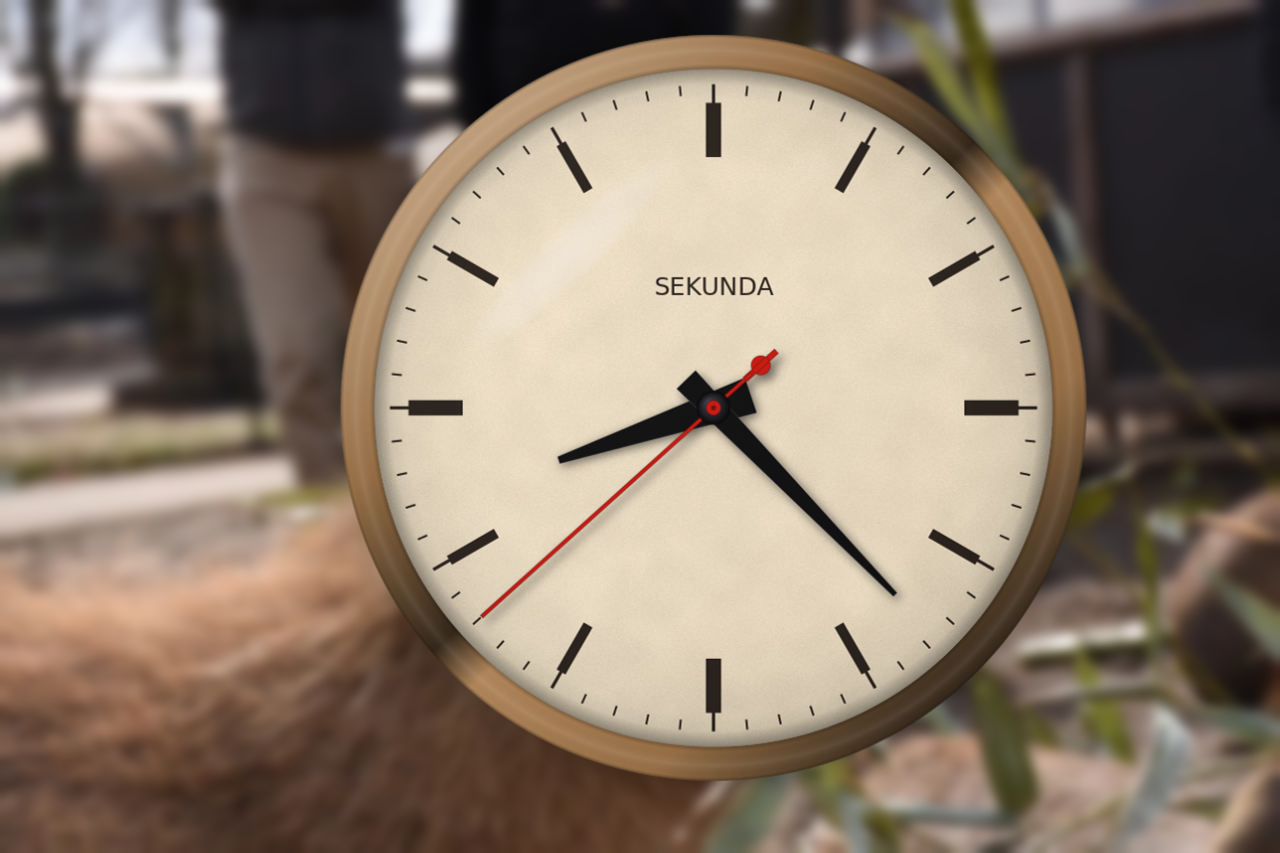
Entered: 8h22m38s
